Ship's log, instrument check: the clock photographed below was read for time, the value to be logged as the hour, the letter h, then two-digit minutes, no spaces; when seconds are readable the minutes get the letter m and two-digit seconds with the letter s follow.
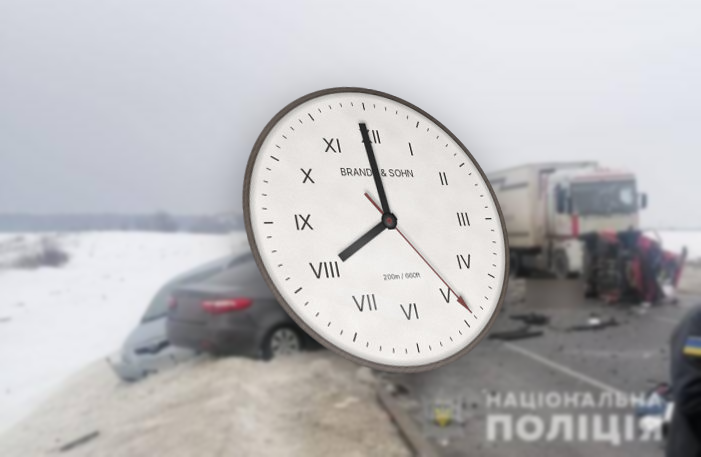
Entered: 7h59m24s
